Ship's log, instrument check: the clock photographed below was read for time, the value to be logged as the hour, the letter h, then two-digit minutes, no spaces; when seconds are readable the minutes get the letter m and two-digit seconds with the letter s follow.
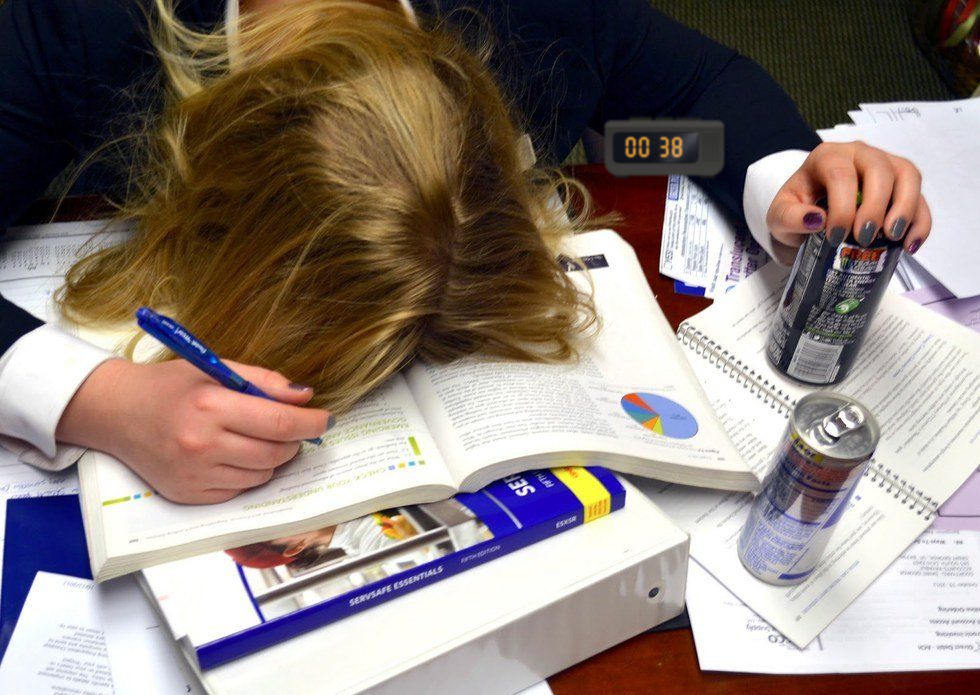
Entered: 0h38
